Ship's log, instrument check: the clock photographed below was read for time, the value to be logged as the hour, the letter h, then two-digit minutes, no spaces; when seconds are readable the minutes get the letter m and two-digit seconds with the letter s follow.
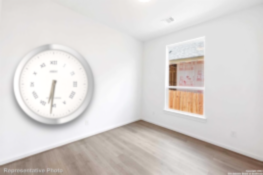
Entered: 6h31
